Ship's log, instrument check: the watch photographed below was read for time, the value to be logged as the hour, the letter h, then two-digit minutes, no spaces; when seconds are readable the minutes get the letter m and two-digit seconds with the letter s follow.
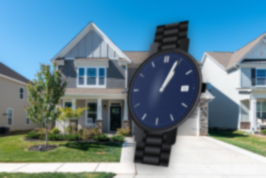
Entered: 1h04
